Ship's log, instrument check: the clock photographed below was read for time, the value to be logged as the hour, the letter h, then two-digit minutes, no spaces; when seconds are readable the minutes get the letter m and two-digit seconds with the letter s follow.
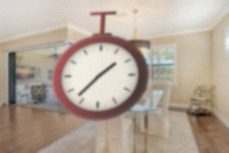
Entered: 1h37
